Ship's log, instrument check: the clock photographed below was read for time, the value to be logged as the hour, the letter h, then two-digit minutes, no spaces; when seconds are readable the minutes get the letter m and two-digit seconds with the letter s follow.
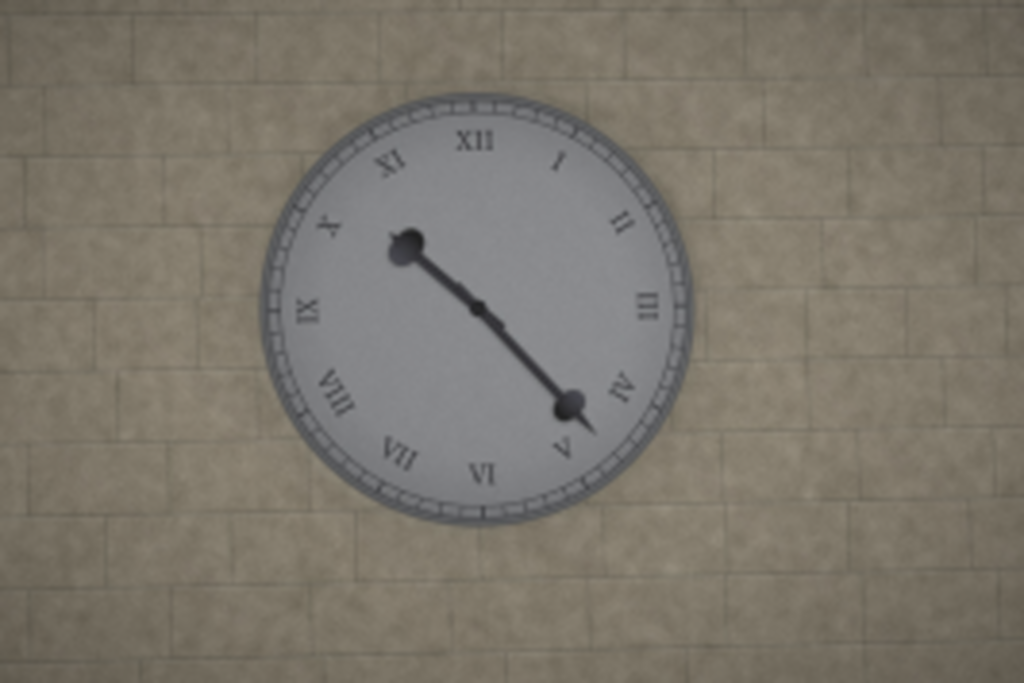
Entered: 10h23
